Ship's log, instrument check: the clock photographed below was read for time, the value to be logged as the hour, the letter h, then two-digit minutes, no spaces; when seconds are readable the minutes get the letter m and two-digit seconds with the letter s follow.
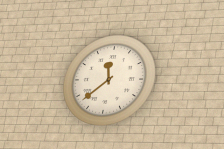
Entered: 11h38
